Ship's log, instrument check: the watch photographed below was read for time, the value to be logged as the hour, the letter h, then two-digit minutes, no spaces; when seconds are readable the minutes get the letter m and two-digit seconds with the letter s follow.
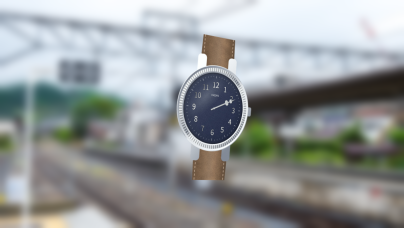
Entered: 2h11
